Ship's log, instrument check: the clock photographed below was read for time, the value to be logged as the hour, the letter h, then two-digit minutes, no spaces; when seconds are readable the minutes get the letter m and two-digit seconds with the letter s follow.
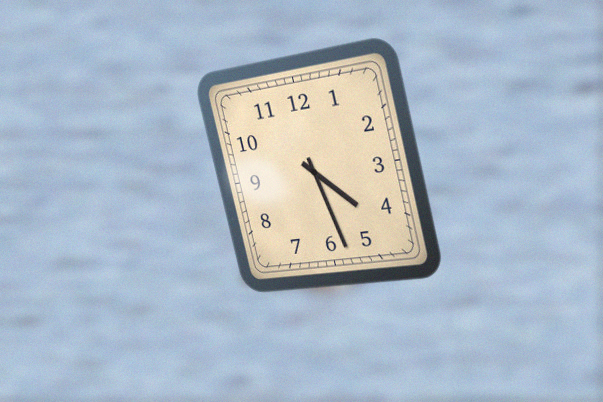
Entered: 4h28
